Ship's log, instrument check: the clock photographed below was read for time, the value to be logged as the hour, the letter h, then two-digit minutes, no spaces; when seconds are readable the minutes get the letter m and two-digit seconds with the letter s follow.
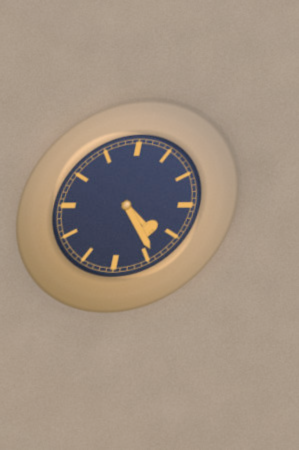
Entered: 4h24
